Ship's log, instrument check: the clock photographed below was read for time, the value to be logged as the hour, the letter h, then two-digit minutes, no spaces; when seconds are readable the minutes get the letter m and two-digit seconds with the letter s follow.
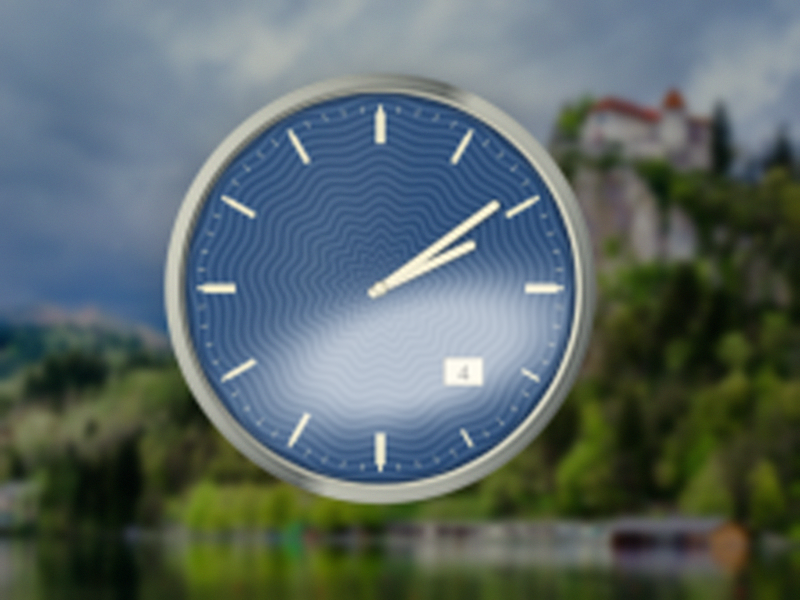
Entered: 2h09
